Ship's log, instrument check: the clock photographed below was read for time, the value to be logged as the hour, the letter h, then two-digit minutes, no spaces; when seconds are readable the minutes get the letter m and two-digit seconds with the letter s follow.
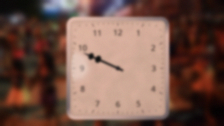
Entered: 9h49
